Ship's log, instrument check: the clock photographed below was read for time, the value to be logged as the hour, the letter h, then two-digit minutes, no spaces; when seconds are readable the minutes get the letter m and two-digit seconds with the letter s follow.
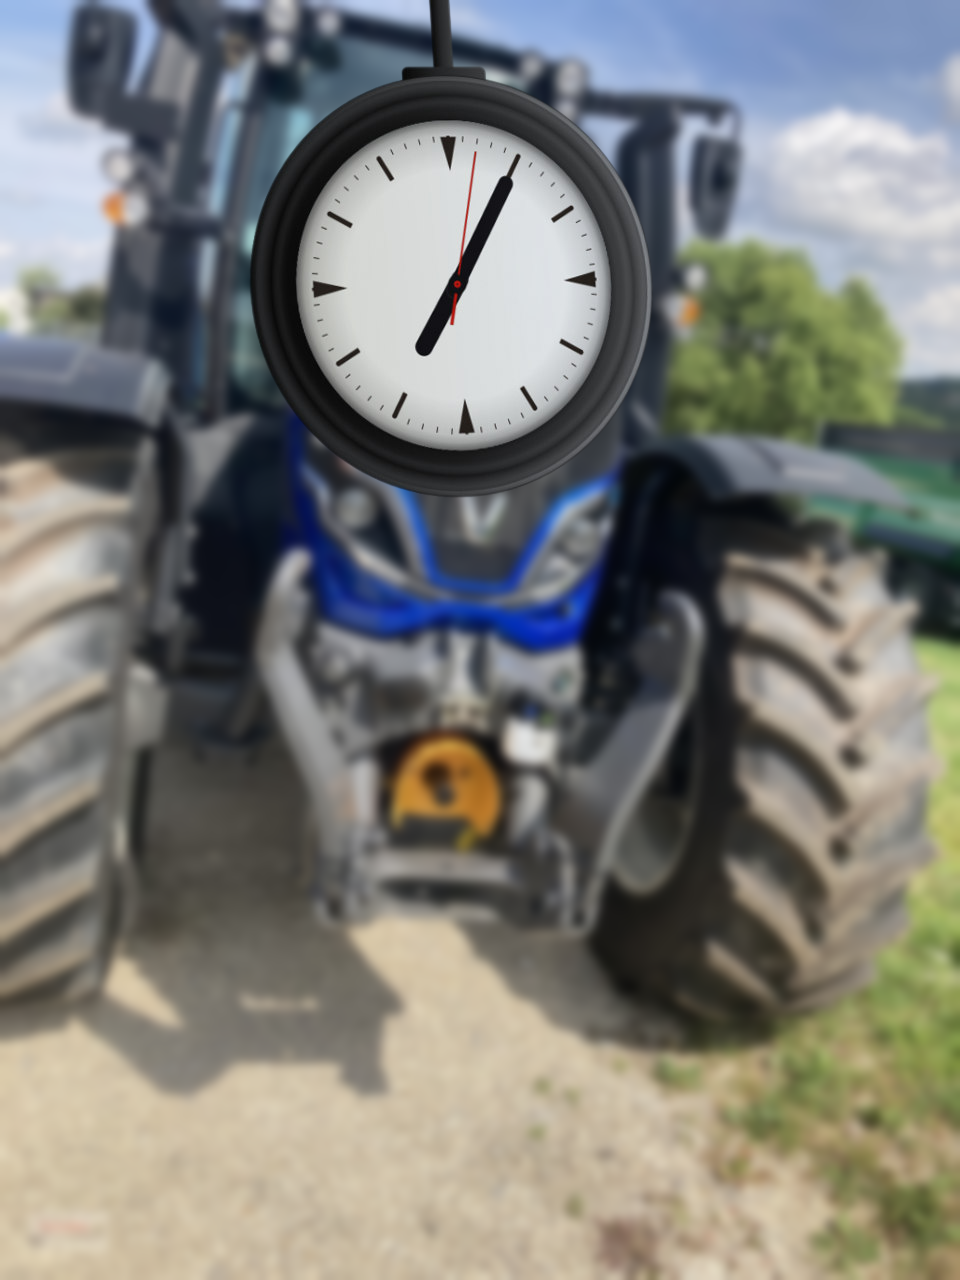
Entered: 7h05m02s
